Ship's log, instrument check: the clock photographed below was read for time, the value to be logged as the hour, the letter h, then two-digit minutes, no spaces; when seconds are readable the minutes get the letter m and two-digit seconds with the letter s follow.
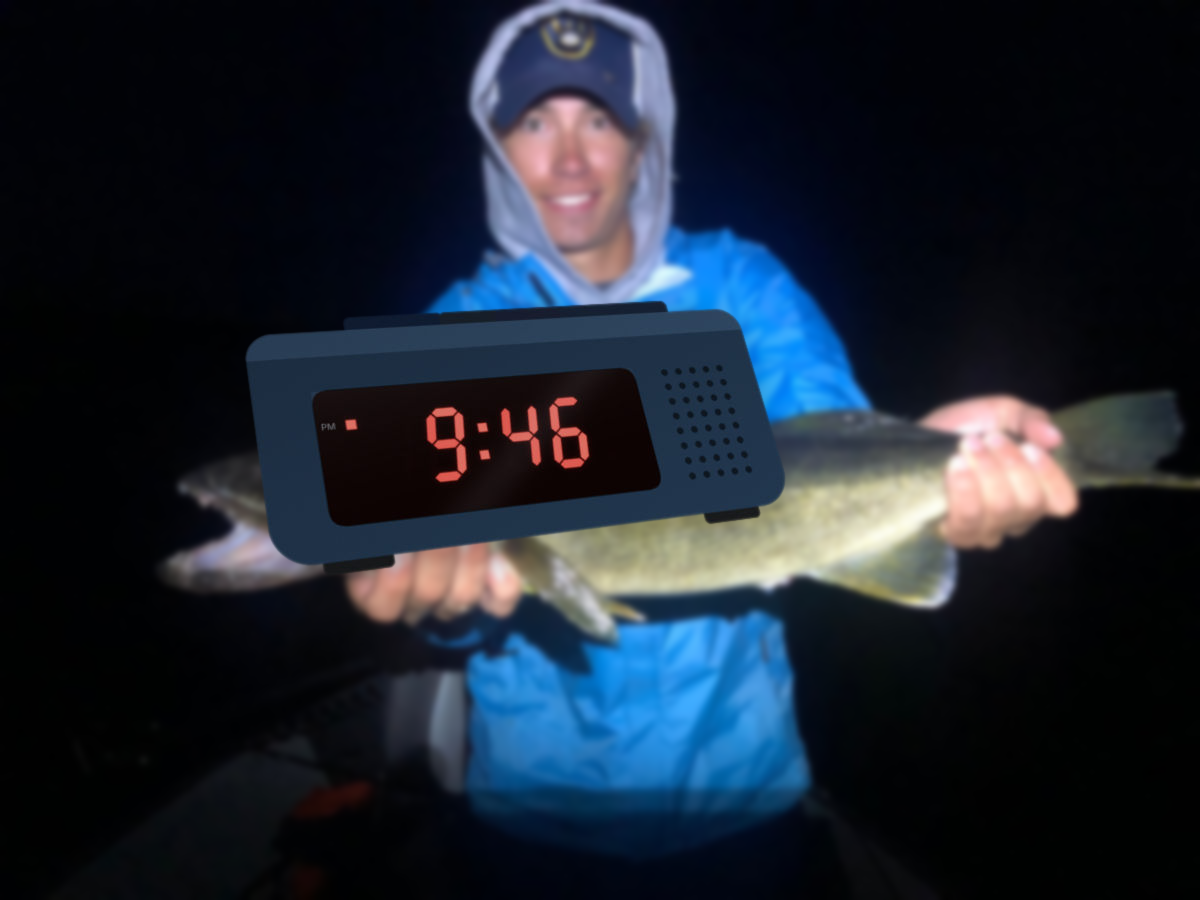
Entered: 9h46
